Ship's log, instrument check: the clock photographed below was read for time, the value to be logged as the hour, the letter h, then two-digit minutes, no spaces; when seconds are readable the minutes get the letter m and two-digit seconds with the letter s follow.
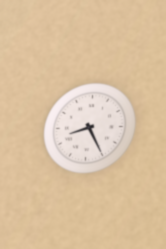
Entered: 8h25
